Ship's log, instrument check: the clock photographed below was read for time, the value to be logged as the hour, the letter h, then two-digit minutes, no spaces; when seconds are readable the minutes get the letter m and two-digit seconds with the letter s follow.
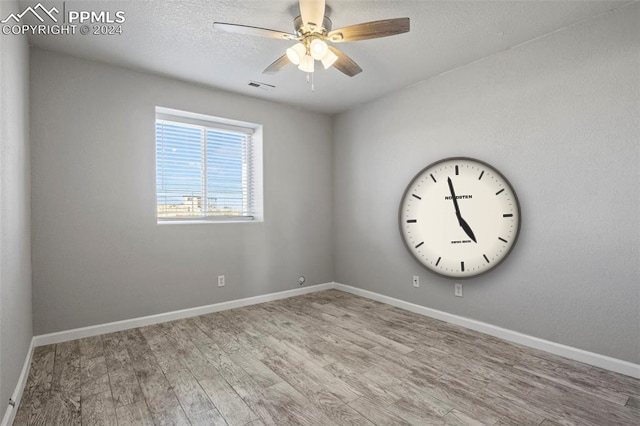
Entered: 4h58
